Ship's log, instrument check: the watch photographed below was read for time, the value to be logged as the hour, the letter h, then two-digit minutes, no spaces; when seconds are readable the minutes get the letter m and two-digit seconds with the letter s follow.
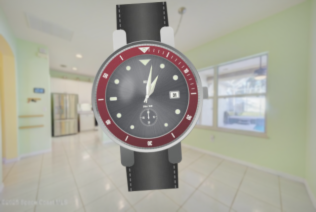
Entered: 1h02
